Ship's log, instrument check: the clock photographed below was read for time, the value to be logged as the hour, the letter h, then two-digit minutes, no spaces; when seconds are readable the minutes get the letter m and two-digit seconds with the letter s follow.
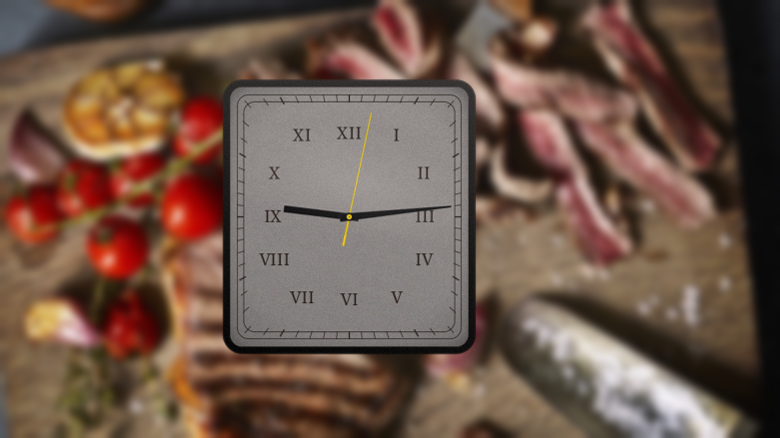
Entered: 9h14m02s
